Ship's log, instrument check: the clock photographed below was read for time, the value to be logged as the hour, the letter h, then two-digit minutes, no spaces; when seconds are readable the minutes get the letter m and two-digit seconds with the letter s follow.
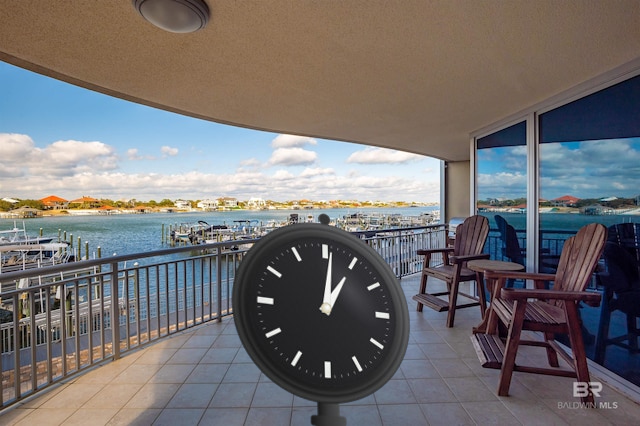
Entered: 1h01
